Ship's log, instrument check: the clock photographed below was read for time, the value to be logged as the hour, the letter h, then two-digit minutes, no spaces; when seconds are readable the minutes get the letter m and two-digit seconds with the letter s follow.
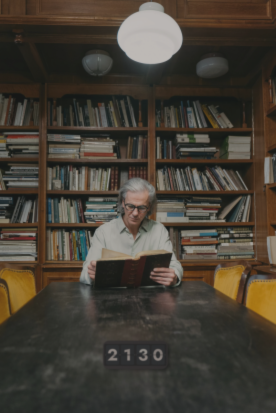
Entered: 21h30
